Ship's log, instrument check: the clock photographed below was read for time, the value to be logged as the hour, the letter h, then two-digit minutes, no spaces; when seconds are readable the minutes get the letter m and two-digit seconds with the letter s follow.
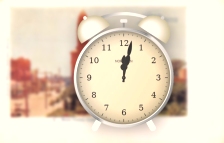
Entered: 12h02
